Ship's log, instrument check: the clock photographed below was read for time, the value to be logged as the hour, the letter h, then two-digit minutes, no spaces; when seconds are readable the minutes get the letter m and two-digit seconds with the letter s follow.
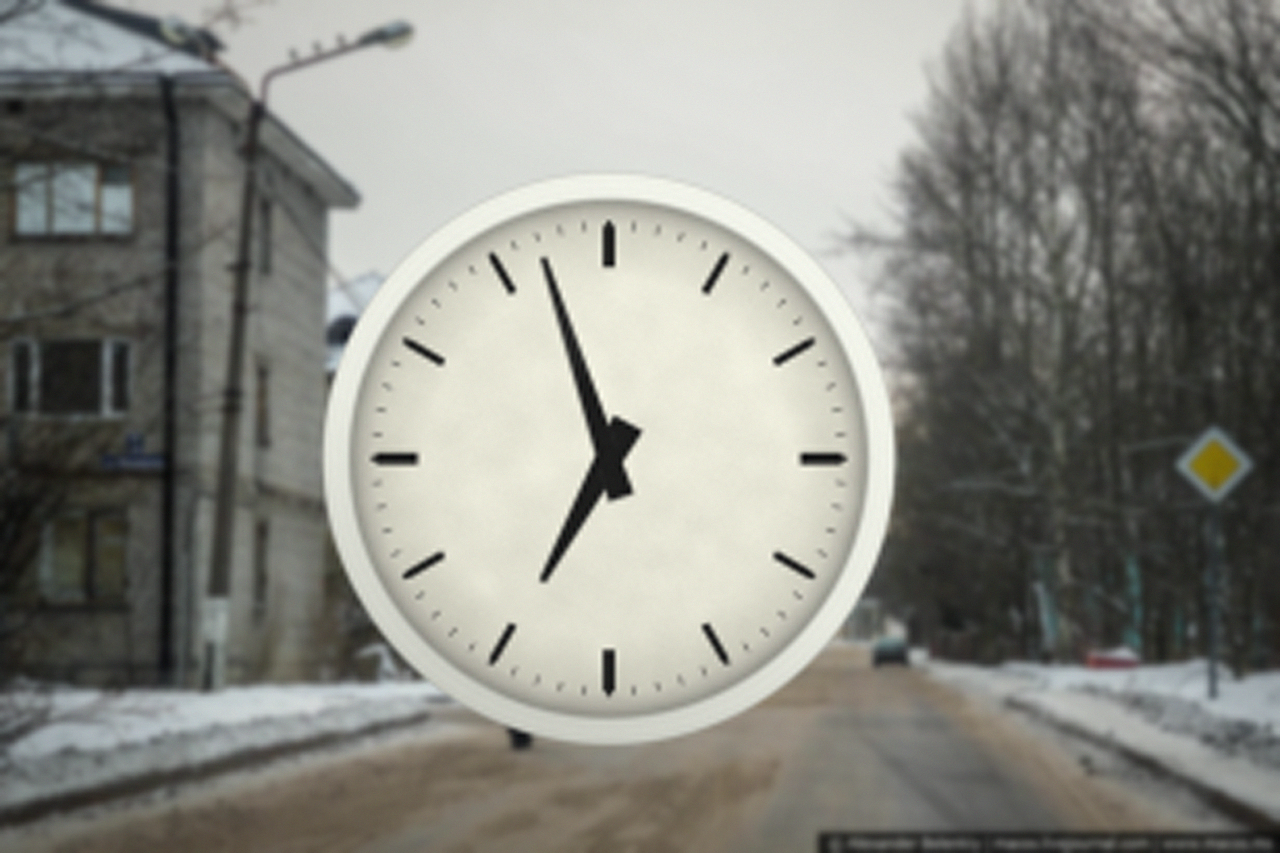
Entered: 6h57
